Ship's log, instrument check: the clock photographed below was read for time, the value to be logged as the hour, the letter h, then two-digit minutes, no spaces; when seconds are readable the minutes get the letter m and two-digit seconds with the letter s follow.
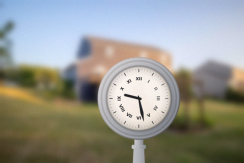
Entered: 9h28
